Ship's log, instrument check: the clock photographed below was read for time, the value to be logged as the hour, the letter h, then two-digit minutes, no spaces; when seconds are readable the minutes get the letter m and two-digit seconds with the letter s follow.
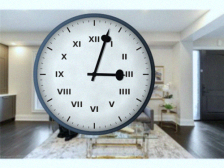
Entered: 3h03
